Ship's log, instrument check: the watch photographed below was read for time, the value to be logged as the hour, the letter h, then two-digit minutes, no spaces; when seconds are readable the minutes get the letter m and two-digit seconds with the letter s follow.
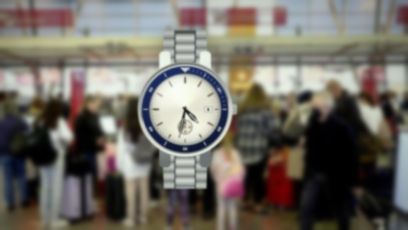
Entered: 4h32
